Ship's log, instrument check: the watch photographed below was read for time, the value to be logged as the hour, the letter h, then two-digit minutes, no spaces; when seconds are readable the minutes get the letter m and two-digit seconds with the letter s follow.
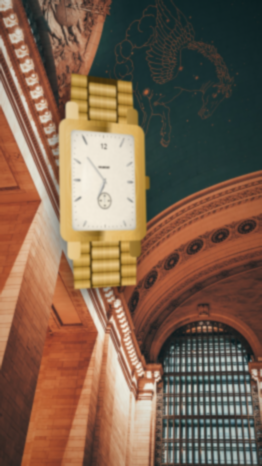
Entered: 6h53
